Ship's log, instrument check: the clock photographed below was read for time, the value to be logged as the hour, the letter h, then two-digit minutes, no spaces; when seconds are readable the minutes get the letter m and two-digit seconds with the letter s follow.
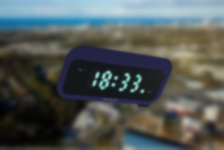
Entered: 18h33
